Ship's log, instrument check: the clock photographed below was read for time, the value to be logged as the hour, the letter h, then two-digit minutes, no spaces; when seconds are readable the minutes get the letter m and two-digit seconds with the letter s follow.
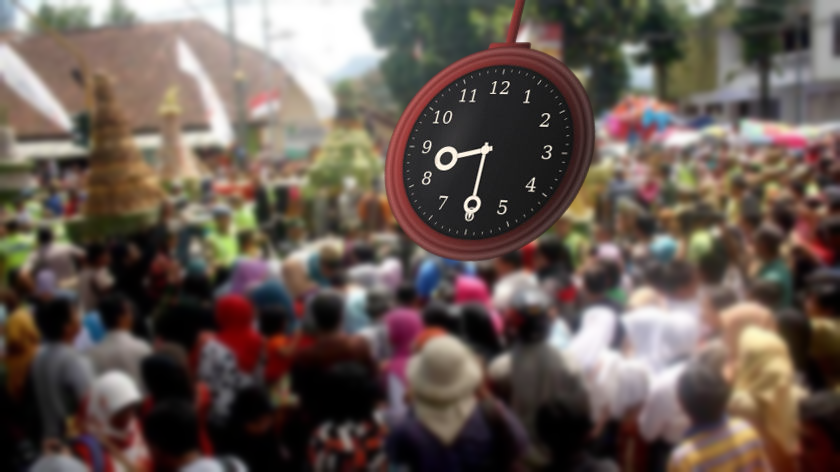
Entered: 8h30
